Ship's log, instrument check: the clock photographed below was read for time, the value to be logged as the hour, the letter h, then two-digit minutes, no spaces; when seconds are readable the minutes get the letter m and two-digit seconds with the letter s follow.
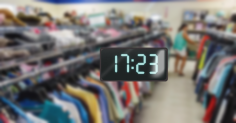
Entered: 17h23
